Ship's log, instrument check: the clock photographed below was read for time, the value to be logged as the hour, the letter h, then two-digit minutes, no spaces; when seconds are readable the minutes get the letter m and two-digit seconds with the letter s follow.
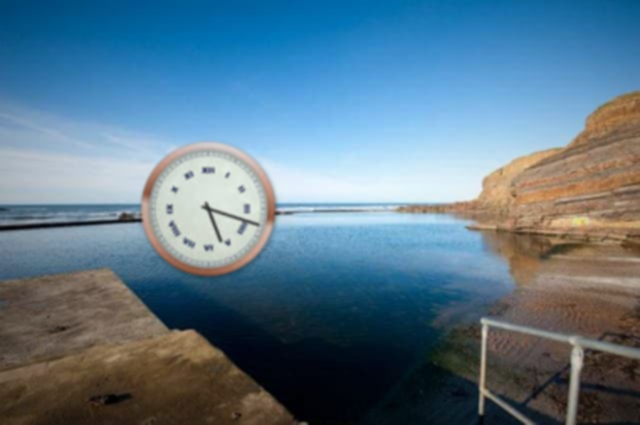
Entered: 5h18
